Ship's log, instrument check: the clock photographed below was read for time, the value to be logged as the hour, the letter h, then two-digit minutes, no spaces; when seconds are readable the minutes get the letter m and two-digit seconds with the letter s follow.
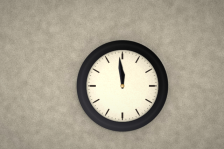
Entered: 11h59
